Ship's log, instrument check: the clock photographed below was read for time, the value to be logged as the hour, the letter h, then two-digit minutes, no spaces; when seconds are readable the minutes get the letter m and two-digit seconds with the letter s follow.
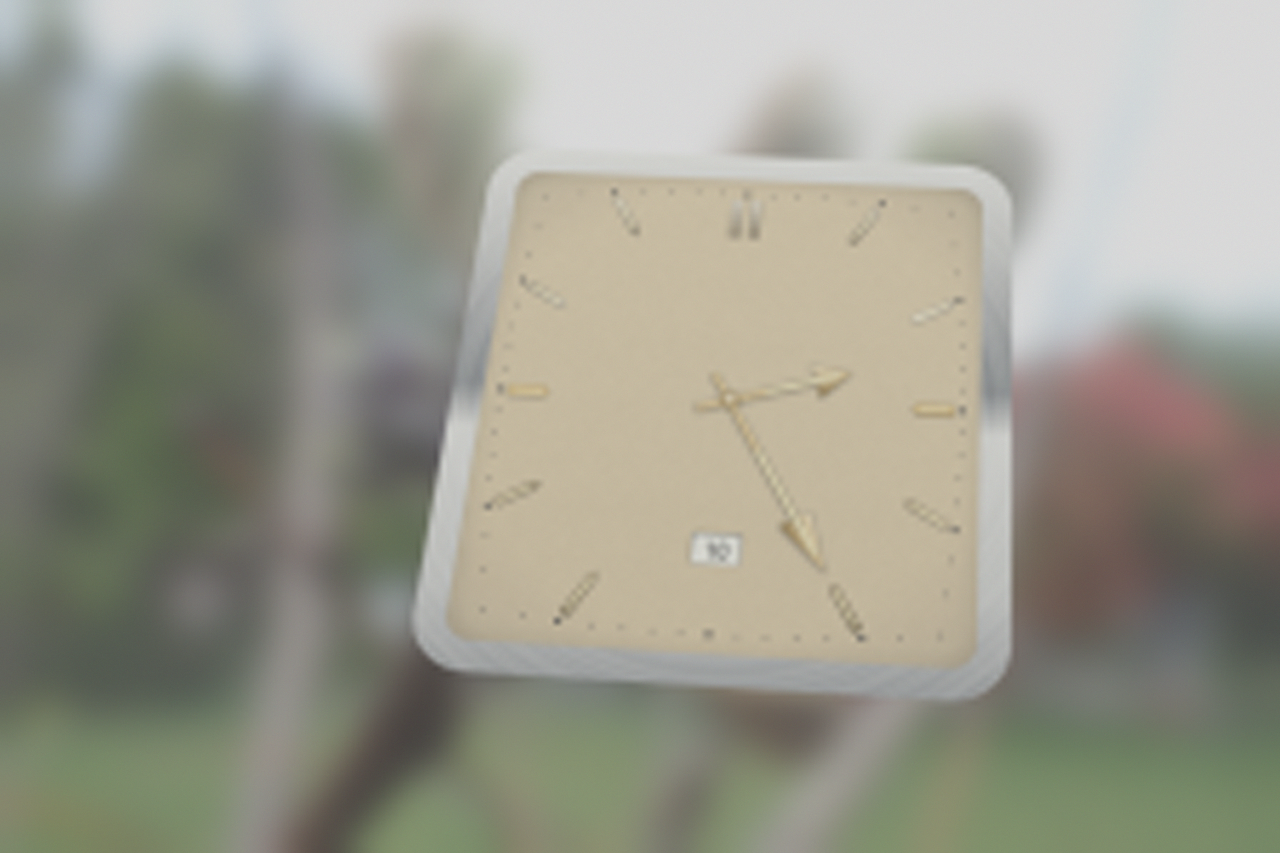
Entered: 2h25
